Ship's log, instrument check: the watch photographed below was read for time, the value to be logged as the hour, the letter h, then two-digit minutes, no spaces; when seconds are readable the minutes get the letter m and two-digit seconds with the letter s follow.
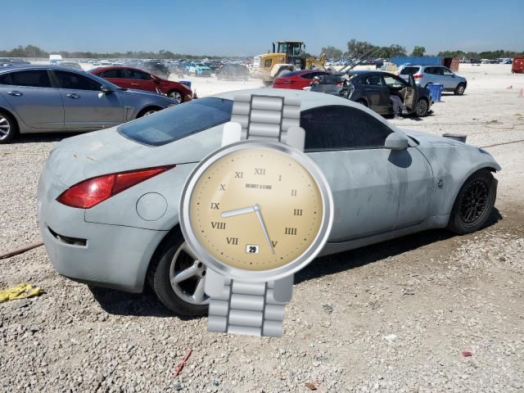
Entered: 8h26
